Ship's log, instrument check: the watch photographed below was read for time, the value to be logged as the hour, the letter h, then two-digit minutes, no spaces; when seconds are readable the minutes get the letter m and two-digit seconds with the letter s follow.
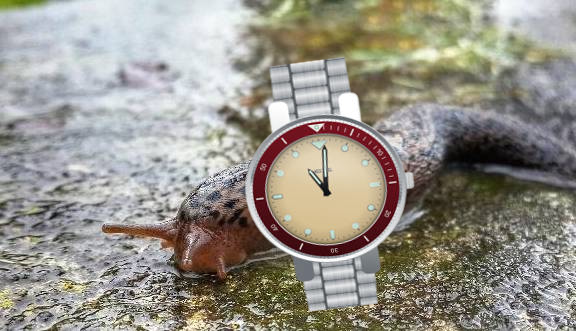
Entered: 11h01
